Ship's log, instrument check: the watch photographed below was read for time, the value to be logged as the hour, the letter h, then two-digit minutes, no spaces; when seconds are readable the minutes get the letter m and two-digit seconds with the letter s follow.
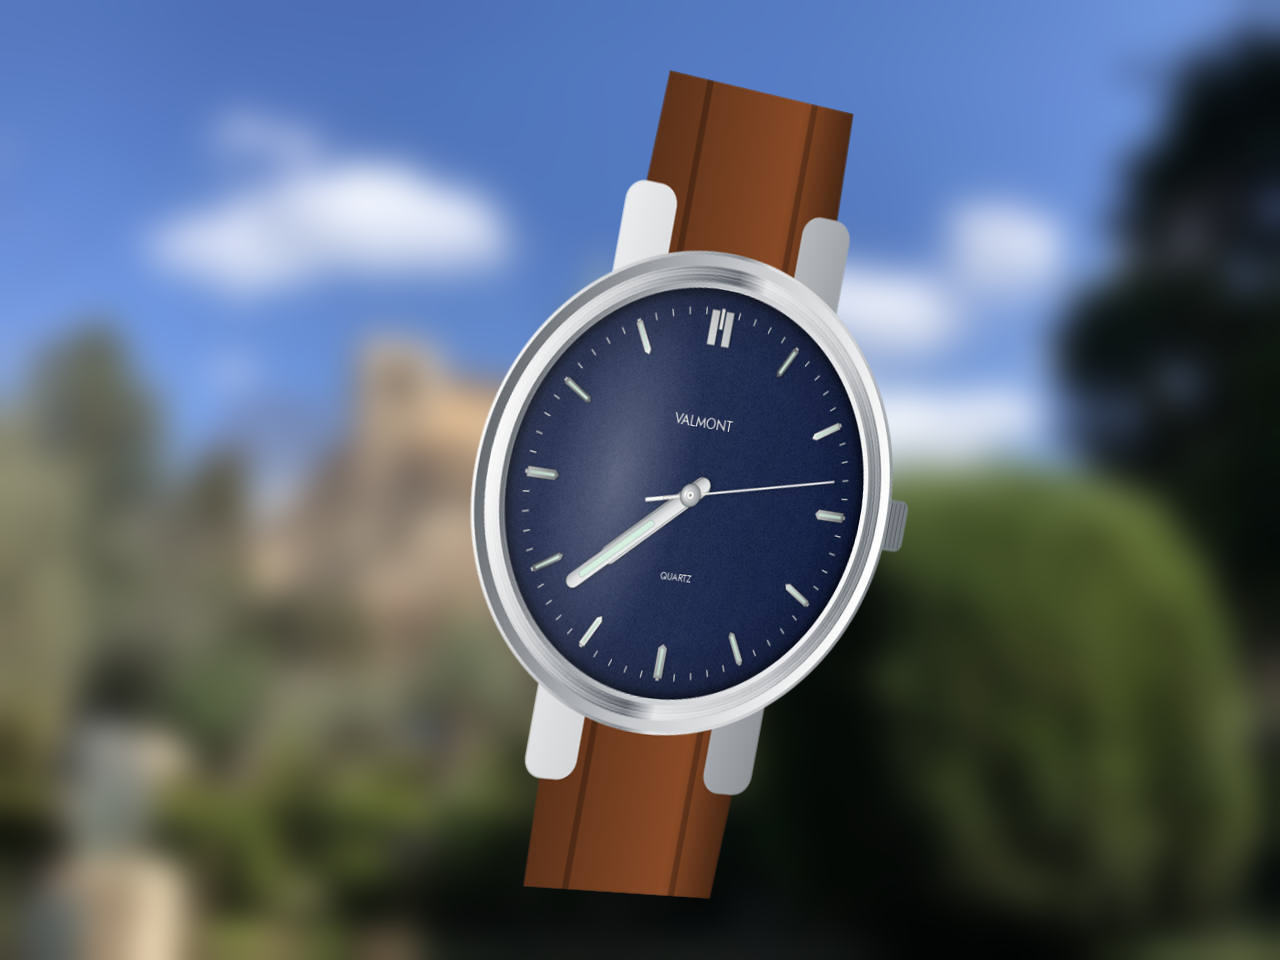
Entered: 7h38m13s
